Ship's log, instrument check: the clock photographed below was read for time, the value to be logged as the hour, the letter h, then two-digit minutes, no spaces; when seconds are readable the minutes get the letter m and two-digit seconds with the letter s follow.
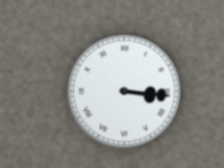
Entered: 3h16
